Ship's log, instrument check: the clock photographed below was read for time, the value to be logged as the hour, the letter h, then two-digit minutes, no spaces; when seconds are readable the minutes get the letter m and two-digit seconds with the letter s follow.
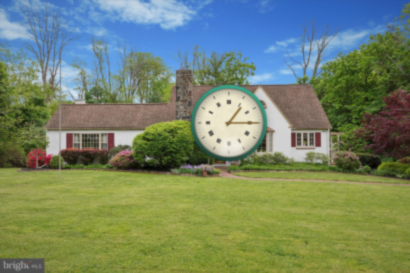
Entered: 1h15
